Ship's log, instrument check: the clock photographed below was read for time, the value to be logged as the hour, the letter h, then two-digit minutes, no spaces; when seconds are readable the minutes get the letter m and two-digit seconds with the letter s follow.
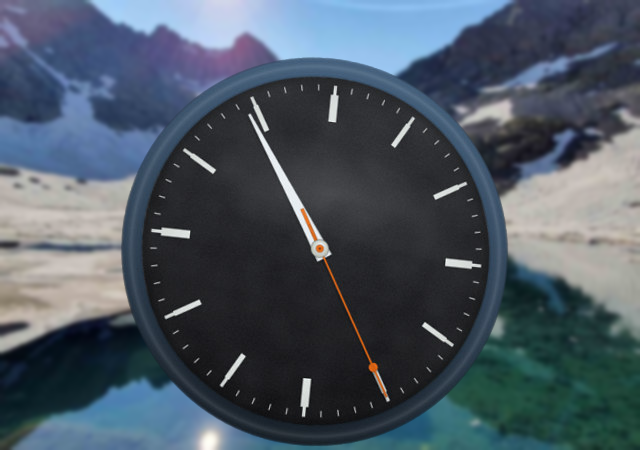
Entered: 10h54m25s
